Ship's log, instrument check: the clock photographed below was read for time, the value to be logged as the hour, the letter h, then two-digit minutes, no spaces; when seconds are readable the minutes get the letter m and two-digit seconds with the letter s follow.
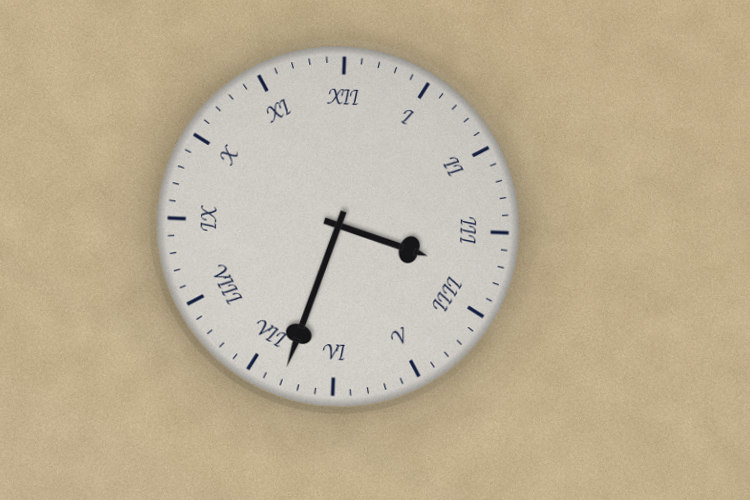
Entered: 3h33
